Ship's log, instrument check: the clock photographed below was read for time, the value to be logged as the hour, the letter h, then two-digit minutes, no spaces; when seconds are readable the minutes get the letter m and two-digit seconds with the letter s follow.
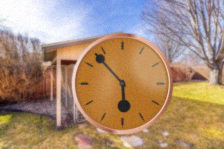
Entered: 5h53
